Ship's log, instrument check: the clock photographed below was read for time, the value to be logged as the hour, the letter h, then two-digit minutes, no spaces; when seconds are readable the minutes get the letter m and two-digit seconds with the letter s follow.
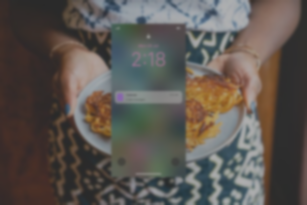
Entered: 2h18
